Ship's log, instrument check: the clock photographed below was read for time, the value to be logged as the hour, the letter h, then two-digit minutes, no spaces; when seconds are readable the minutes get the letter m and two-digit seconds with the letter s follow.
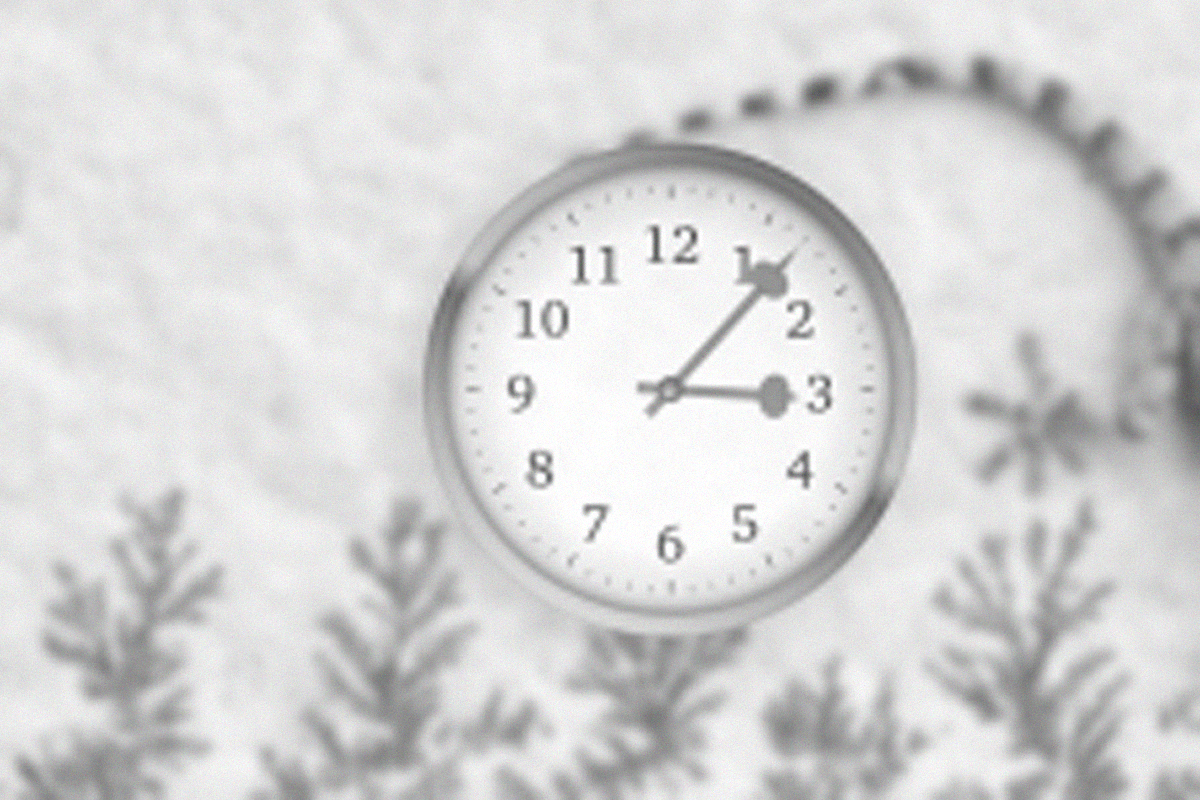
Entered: 3h07
